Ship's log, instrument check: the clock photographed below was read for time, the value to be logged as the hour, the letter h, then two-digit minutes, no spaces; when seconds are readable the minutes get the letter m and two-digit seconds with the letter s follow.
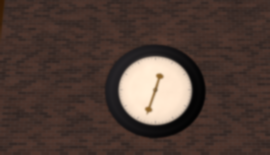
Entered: 12h33
